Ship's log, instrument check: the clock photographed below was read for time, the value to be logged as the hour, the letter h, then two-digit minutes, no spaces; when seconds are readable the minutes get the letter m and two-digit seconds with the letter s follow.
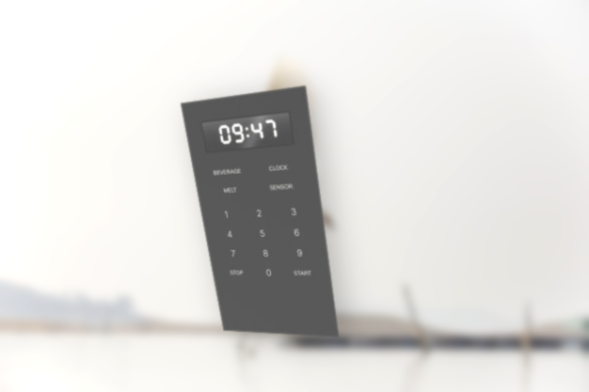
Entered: 9h47
